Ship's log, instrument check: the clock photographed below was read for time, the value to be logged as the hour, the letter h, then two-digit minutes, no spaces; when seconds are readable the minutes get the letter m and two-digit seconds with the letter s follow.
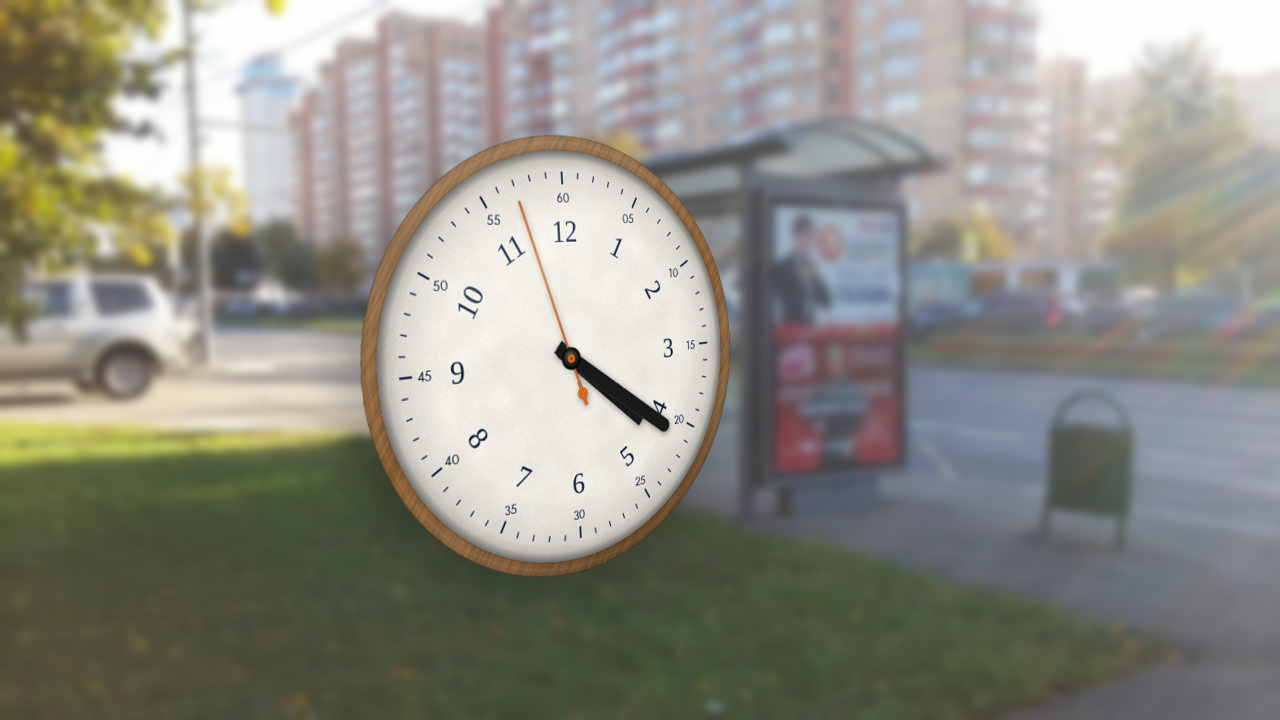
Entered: 4h20m57s
